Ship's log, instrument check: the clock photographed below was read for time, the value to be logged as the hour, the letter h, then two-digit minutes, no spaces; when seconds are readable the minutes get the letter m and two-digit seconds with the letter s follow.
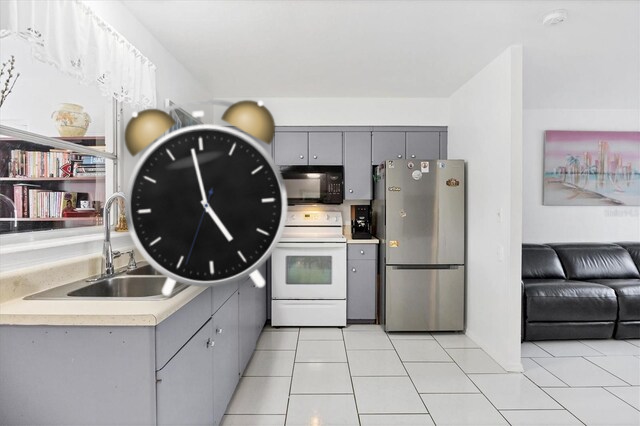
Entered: 4h58m34s
